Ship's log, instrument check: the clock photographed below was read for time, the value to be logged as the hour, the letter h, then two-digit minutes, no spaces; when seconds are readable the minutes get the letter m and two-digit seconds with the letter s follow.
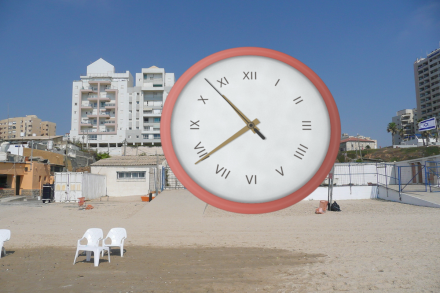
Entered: 10h38m53s
